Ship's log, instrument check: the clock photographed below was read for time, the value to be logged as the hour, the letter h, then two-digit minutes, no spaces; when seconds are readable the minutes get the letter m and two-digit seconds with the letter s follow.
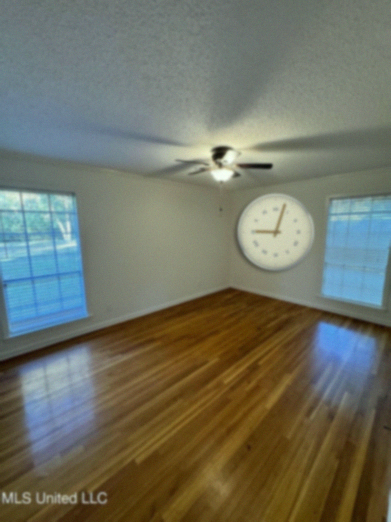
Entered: 9h03
